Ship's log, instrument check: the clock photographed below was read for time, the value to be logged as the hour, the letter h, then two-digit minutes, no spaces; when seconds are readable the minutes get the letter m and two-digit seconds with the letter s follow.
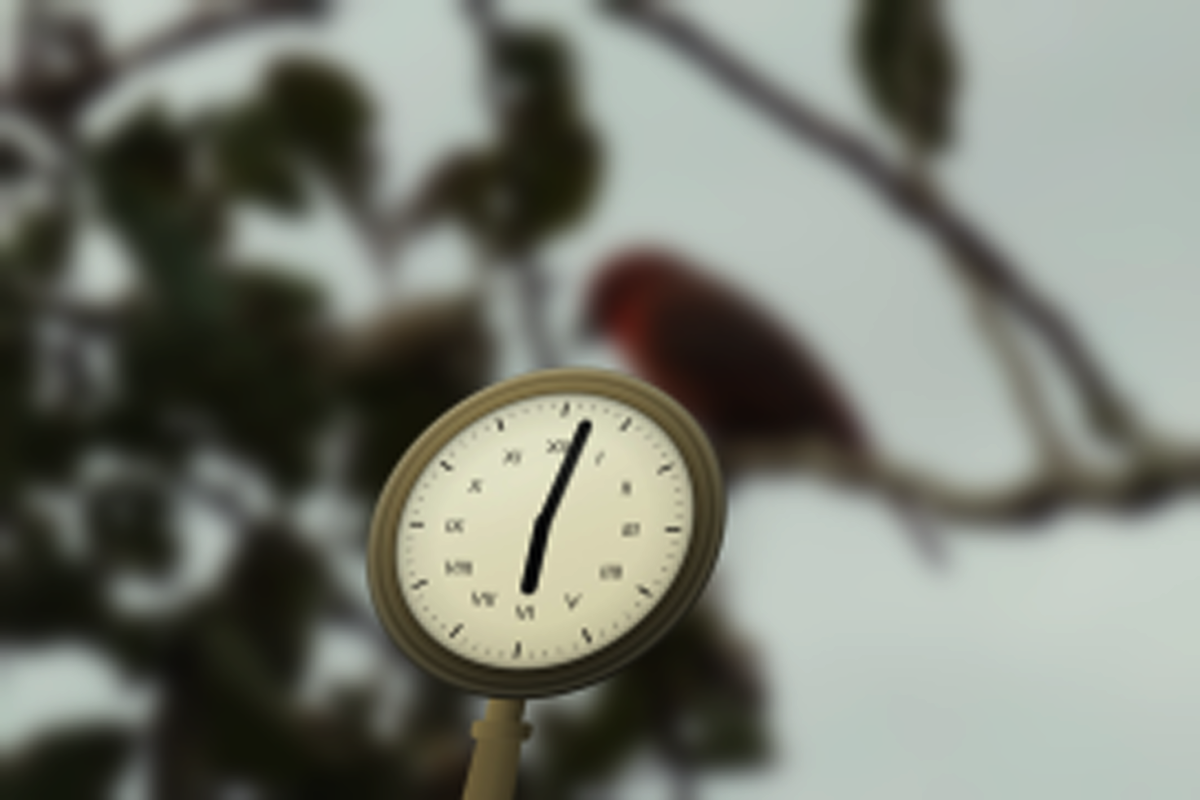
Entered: 6h02
